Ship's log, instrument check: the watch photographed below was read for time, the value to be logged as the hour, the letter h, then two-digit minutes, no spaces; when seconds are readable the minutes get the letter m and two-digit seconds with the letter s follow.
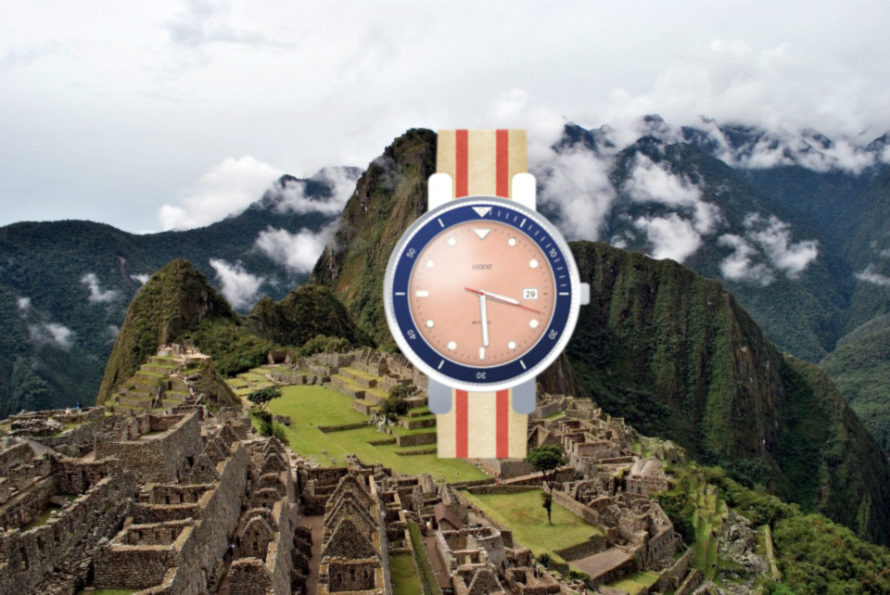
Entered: 3h29m18s
